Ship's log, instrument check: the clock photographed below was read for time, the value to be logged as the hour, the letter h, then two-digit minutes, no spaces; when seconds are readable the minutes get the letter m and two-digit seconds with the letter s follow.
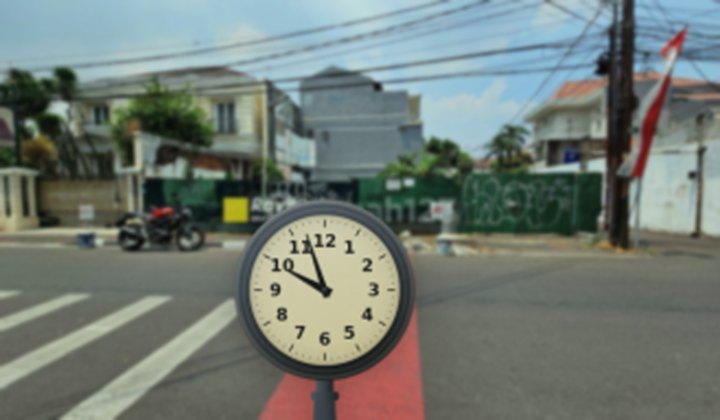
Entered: 9h57
